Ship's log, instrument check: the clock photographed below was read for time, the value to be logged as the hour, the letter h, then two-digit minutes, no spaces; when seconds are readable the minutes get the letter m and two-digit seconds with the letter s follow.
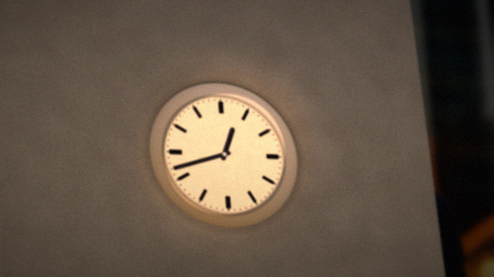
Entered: 12h42
